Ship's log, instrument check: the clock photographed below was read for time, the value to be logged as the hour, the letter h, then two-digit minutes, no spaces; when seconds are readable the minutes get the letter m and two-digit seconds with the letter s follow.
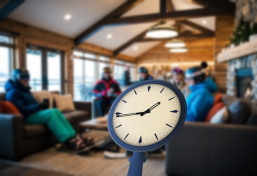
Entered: 1h44
